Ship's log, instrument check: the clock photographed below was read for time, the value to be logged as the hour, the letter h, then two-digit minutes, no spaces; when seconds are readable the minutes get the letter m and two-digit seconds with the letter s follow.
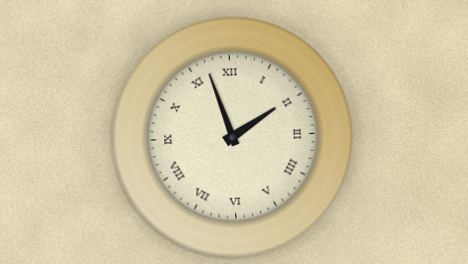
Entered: 1h57
